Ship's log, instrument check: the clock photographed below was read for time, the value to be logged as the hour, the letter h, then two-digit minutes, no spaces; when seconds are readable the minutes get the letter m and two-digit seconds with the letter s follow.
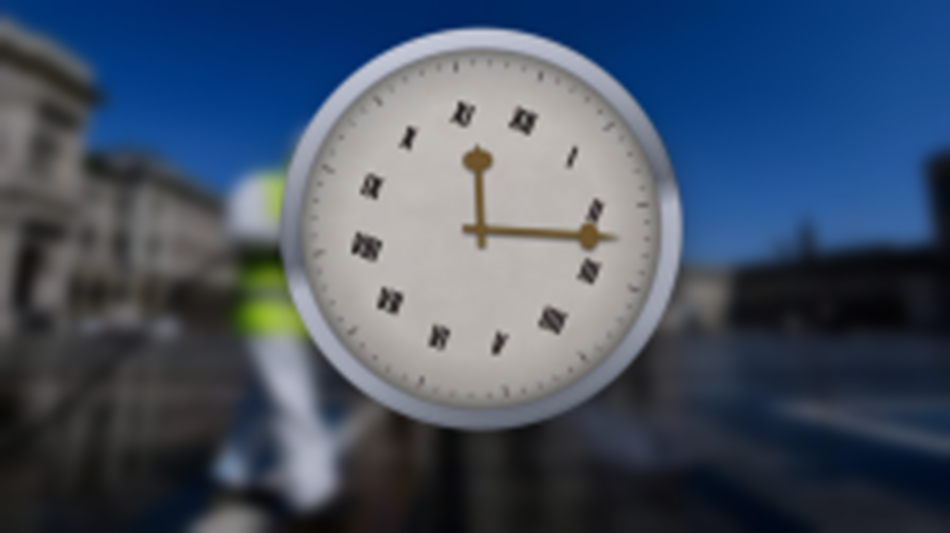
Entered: 11h12
